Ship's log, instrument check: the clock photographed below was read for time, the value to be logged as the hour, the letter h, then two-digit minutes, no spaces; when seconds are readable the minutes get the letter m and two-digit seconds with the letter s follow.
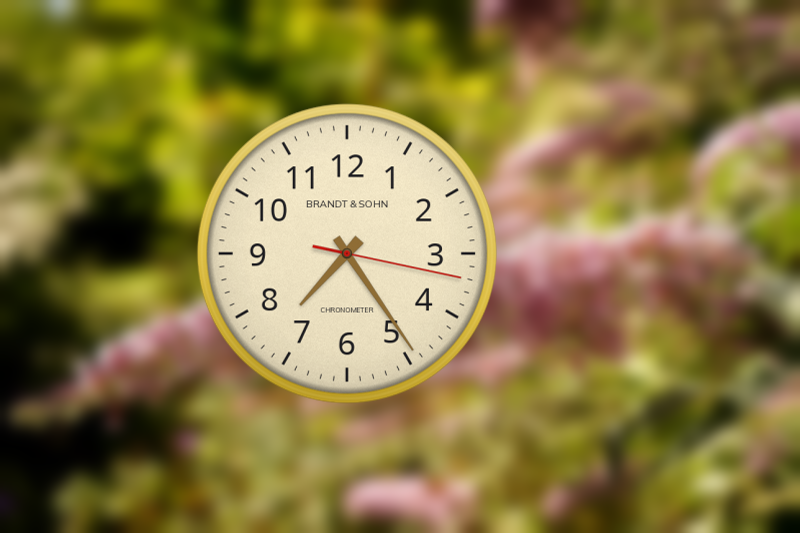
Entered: 7h24m17s
